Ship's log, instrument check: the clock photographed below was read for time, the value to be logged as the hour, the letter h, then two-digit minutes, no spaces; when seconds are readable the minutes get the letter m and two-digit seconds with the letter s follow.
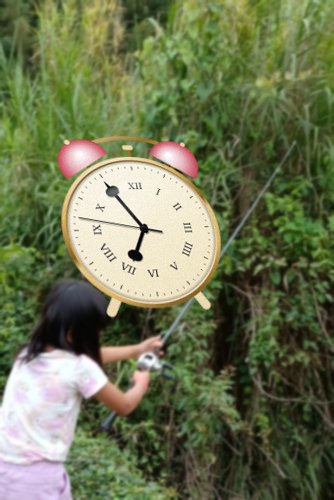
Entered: 6h54m47s
